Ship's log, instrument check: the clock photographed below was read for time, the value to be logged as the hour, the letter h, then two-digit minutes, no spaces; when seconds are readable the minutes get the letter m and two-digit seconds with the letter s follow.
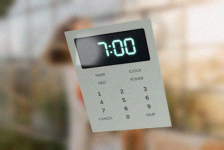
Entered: 7h00
